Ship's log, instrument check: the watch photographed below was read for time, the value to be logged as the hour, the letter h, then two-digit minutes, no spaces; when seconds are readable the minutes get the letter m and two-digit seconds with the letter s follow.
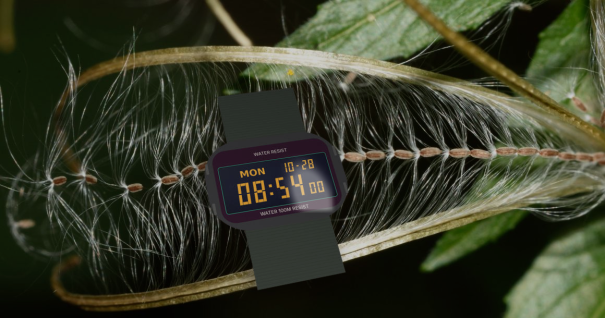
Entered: 8h54m00s
